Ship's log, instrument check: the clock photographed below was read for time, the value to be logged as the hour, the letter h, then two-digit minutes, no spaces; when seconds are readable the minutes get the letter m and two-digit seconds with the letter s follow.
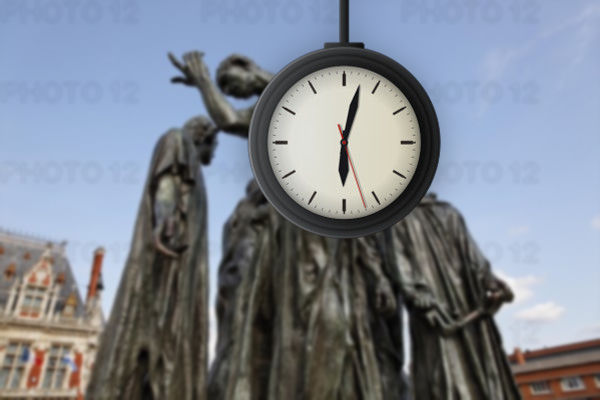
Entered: 6h02m27s
